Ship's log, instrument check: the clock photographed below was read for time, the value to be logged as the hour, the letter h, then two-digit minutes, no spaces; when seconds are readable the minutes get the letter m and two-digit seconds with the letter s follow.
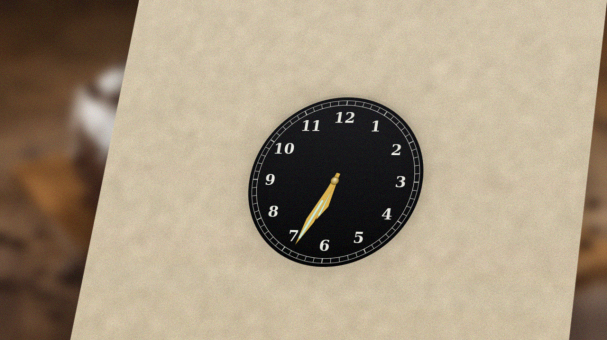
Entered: 6h34
